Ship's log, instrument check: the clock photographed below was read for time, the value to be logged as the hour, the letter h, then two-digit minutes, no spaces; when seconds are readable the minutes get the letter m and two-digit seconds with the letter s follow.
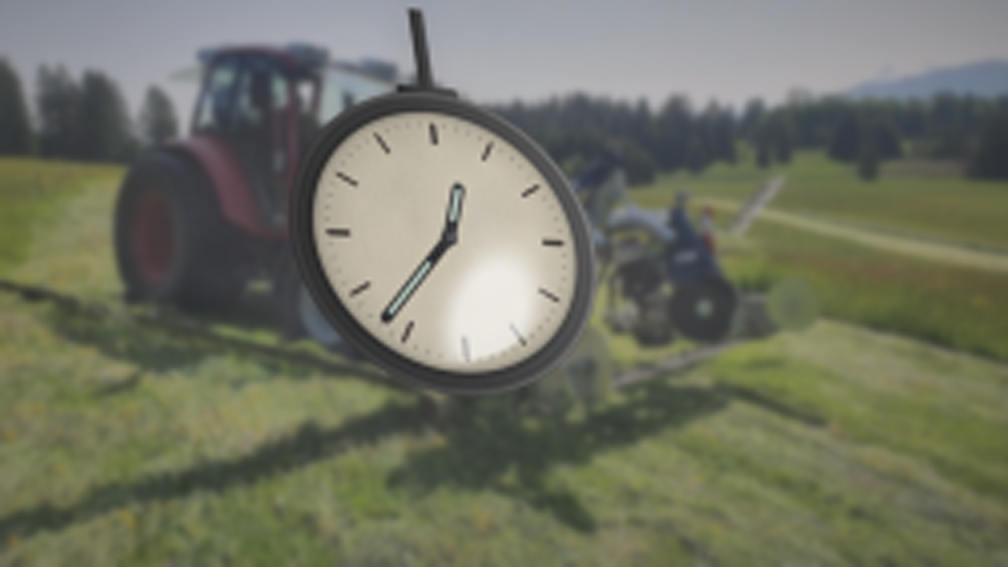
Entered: 12h37
